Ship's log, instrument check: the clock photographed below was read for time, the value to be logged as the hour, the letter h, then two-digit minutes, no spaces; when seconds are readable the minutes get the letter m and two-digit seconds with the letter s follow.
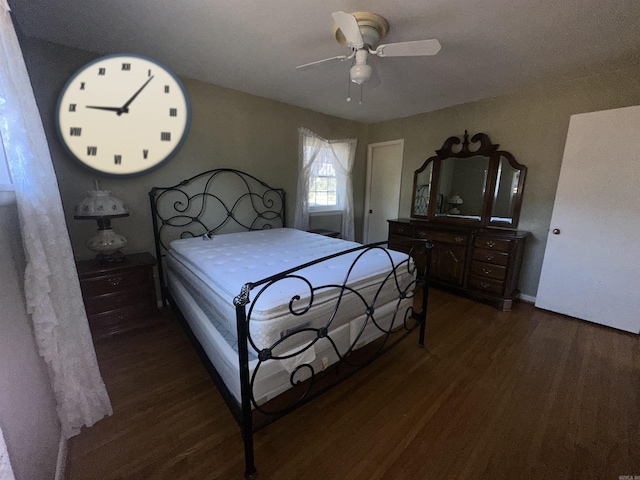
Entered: 9h06
